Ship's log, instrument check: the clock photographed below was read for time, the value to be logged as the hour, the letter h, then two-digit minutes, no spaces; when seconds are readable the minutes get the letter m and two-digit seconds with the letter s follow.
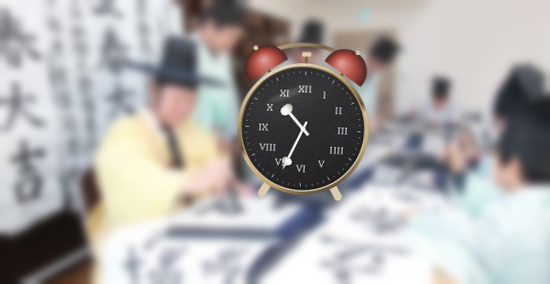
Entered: 10h34
